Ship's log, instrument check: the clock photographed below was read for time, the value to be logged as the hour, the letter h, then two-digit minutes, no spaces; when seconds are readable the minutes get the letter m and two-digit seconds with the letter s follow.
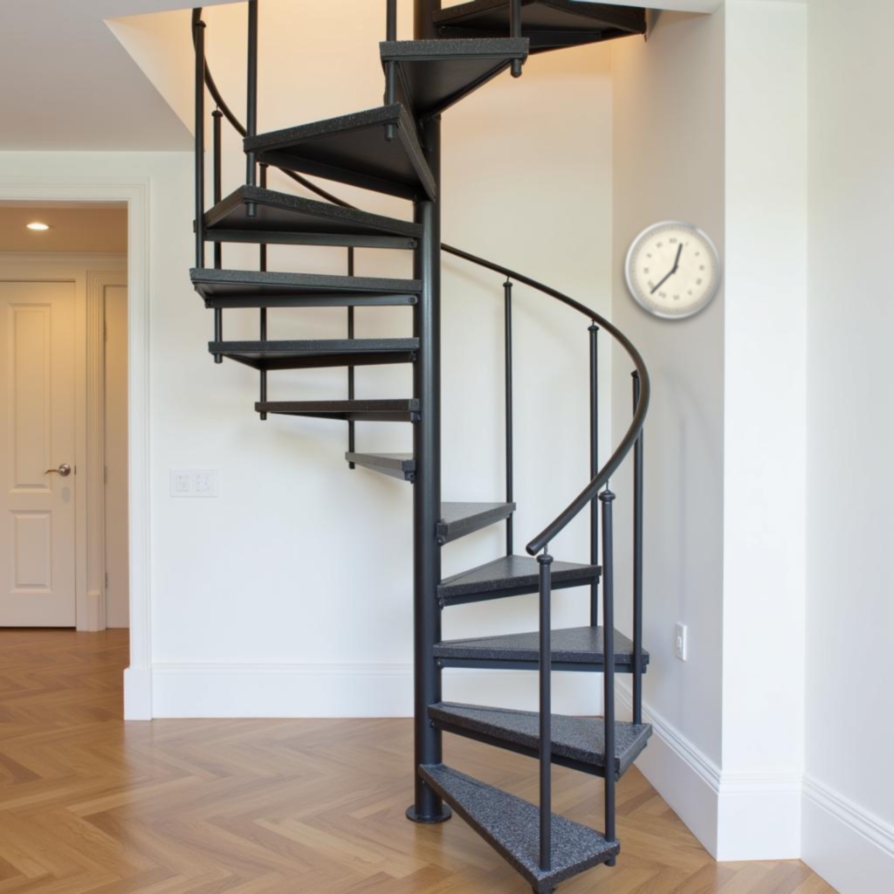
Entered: 12h38
